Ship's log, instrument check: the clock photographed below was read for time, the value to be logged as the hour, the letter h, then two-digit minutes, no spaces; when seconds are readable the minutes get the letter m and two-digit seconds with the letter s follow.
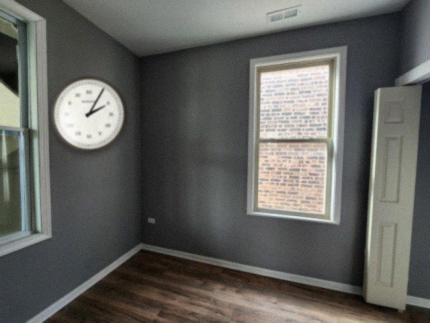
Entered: 2h05
